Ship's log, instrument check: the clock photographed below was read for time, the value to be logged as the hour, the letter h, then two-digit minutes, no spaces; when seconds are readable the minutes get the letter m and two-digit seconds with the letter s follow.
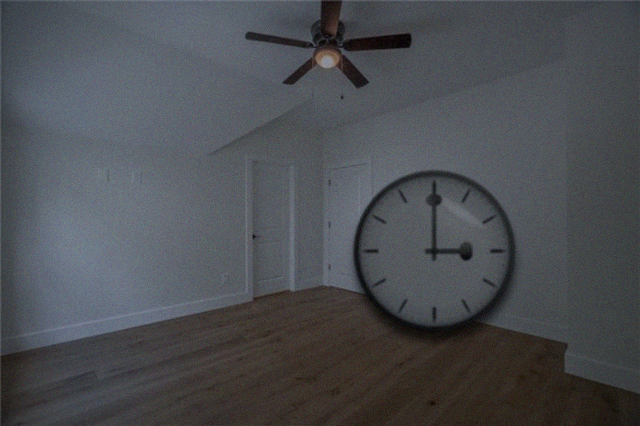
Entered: 3h00
